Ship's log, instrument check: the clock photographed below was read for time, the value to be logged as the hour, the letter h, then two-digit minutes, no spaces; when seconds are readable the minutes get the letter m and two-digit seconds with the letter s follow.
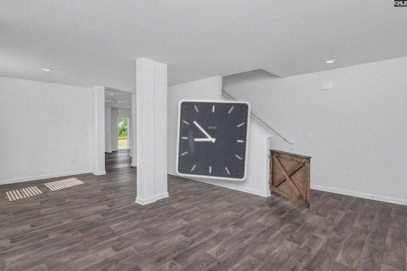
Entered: 8h52
